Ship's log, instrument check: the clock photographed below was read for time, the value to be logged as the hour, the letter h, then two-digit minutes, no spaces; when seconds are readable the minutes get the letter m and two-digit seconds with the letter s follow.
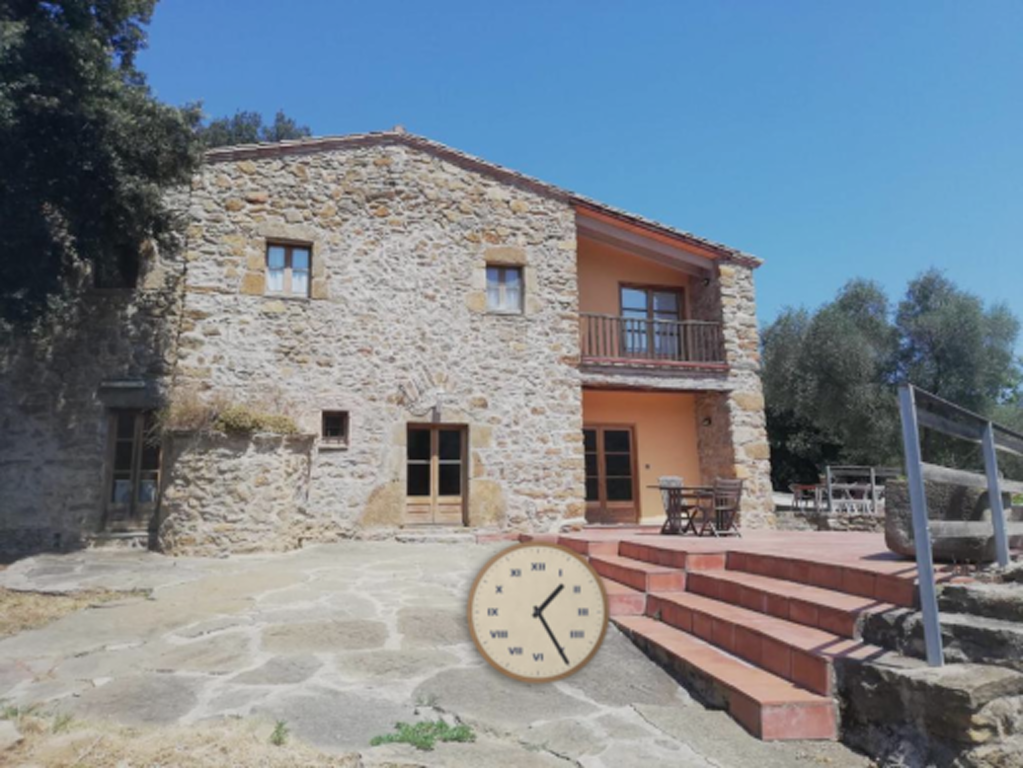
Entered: 1h25
